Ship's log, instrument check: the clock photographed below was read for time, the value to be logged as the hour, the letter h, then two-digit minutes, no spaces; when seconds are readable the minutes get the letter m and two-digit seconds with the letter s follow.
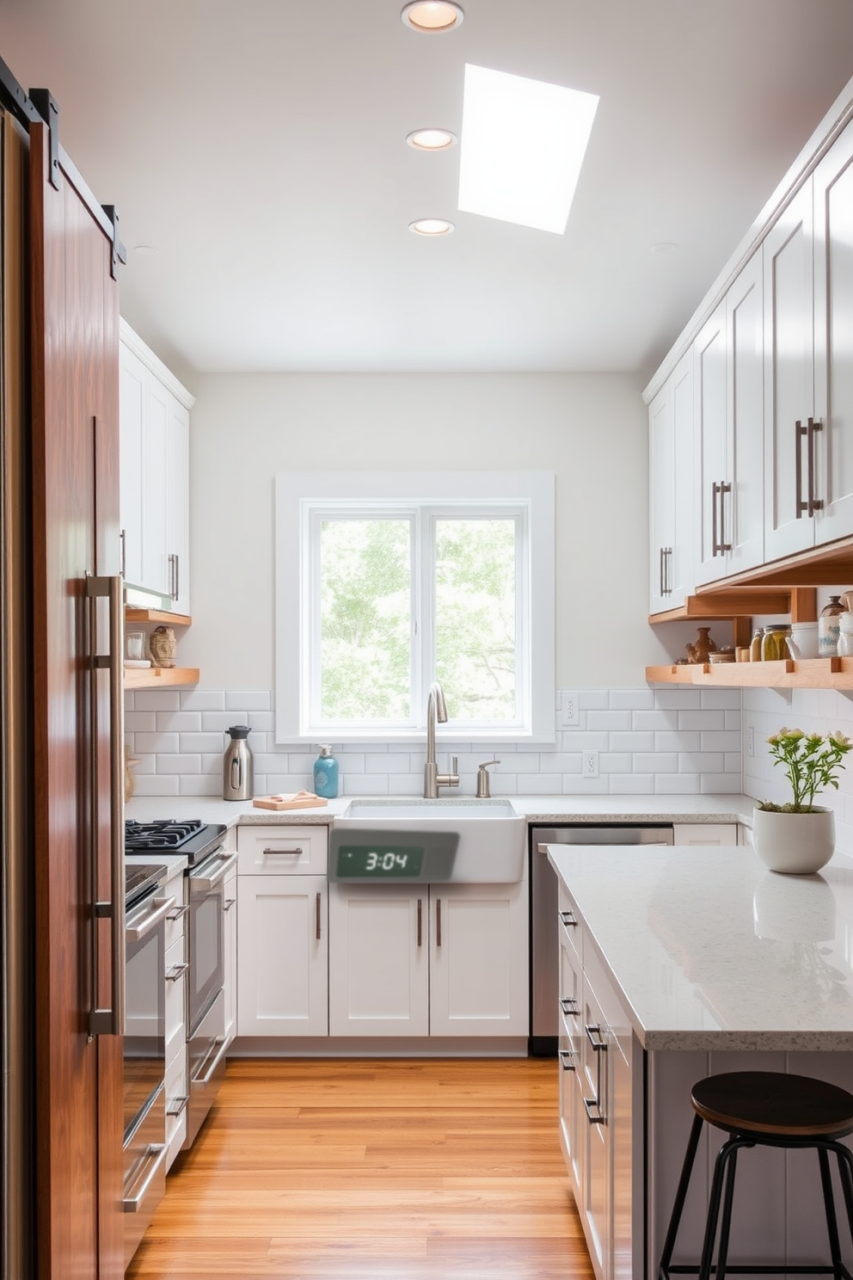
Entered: 3h04
